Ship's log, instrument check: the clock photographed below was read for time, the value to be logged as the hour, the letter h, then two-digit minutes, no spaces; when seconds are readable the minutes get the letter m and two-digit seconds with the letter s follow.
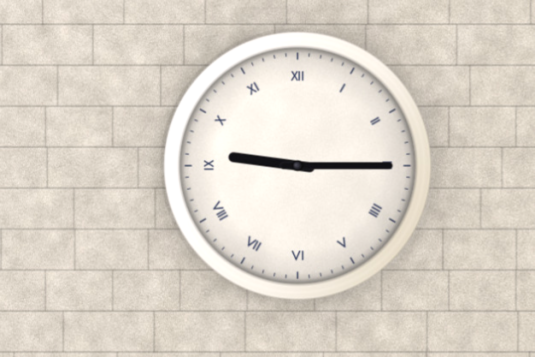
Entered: 9h15
